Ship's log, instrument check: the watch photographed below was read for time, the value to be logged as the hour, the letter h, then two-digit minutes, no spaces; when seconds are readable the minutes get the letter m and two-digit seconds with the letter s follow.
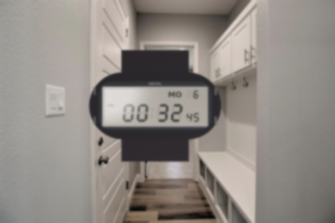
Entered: 0h32
